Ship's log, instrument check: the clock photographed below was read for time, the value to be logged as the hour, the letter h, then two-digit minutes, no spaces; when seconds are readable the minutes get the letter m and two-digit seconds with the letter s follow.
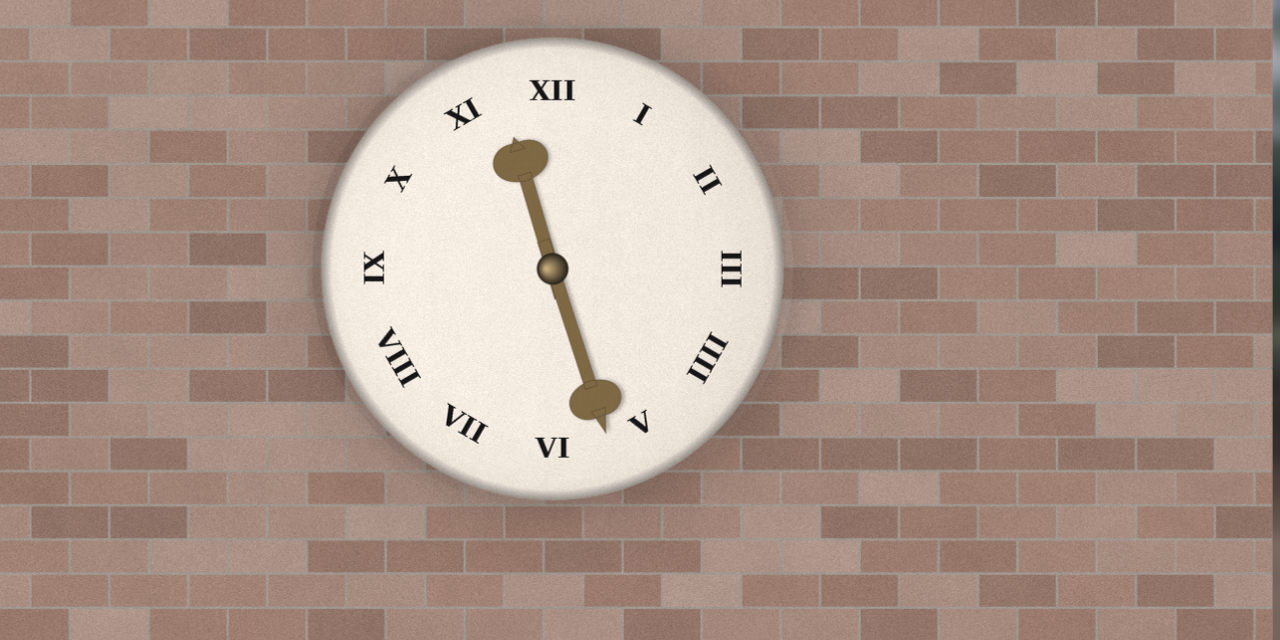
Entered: 11h27
